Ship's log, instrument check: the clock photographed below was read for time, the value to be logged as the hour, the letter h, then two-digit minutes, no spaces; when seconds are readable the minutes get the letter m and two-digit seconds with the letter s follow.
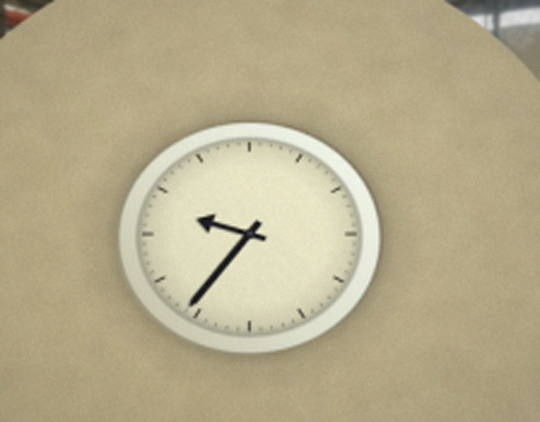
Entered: 9h36
